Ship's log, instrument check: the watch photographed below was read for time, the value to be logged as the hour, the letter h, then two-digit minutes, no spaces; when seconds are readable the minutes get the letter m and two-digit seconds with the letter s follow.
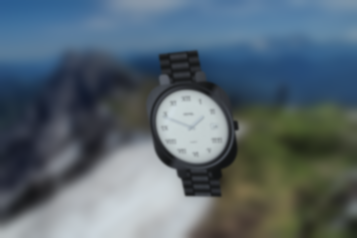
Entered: 1h49
